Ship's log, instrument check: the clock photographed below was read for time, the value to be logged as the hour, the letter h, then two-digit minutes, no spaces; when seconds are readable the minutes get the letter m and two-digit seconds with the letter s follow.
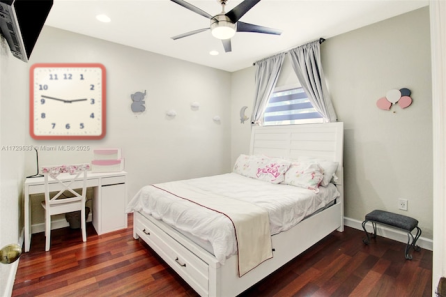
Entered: 2h47
